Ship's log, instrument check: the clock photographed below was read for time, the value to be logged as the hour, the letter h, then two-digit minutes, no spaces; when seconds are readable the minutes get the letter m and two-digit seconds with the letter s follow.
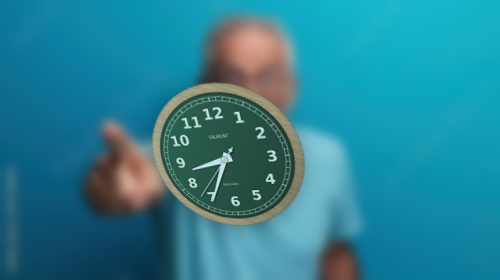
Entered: 8h34m37s
